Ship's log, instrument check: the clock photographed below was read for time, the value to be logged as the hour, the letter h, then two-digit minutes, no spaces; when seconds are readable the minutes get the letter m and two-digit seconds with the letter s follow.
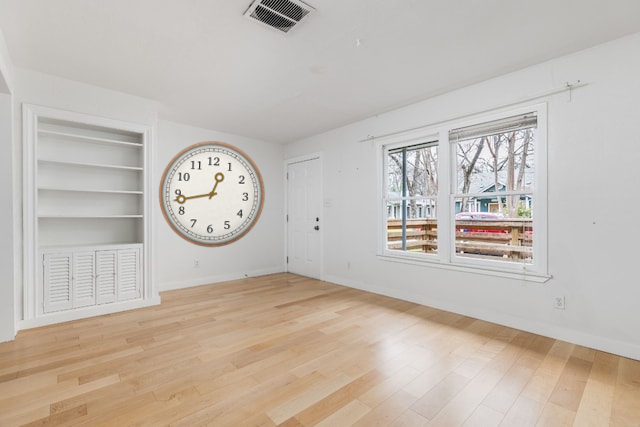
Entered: 12h43
